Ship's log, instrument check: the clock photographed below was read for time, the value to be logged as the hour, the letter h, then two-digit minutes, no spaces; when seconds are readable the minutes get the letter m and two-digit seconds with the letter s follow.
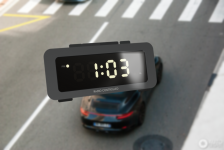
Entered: 1h03
